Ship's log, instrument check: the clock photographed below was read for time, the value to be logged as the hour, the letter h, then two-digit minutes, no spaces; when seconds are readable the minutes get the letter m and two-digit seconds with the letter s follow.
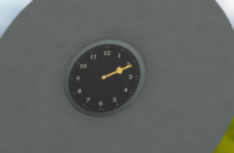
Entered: 2h11
